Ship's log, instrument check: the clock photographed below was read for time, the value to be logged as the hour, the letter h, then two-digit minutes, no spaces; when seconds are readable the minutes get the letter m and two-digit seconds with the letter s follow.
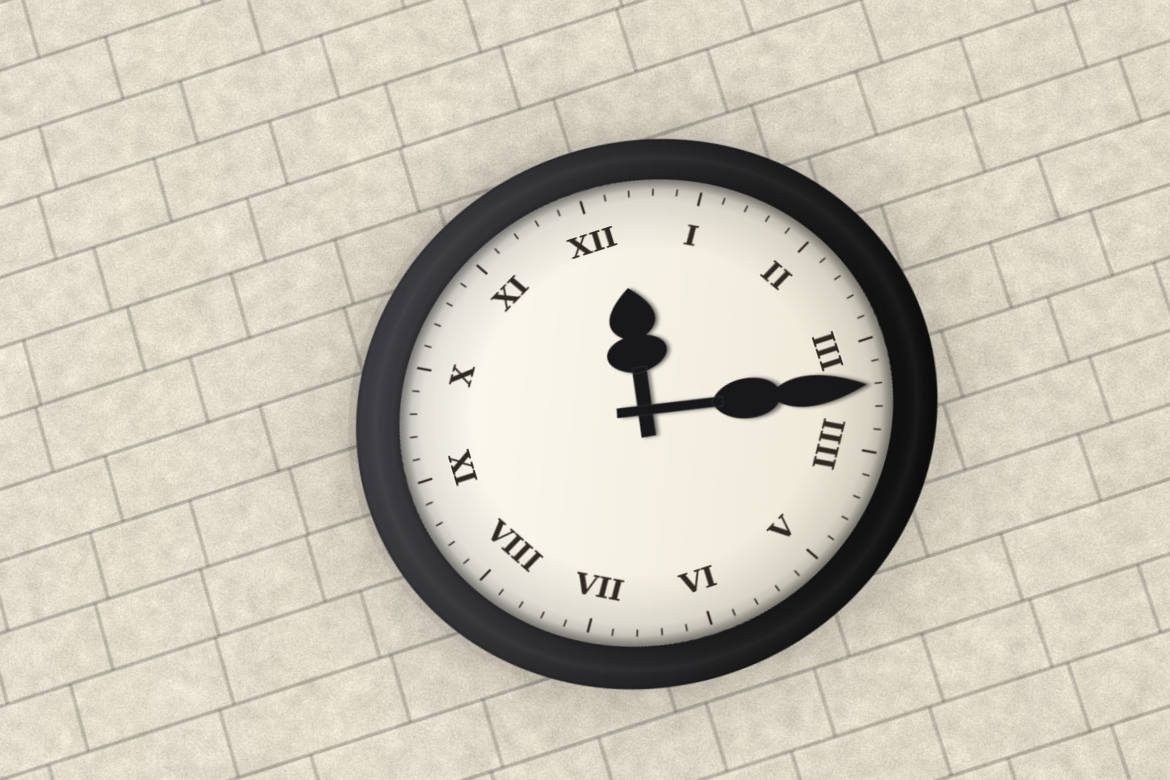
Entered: 12h17
